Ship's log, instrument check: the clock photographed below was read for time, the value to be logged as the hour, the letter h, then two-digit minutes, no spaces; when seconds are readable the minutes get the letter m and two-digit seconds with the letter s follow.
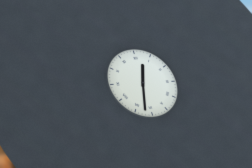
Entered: 12h32
